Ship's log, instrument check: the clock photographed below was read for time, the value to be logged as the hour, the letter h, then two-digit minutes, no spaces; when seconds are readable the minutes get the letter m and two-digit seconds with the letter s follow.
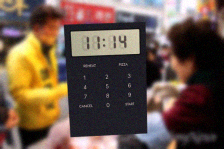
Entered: 11h14
